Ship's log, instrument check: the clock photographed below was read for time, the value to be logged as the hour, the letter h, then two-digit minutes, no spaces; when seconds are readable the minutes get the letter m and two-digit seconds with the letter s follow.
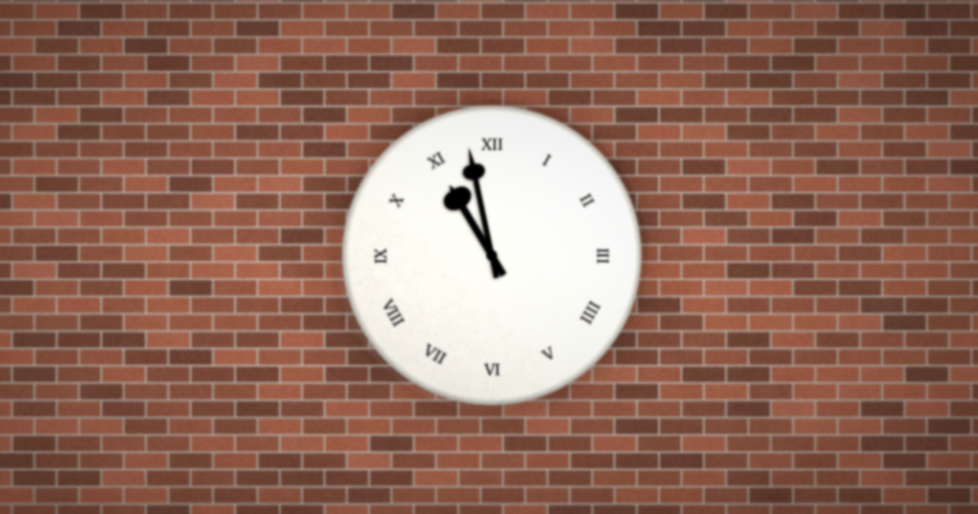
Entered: 10h58
